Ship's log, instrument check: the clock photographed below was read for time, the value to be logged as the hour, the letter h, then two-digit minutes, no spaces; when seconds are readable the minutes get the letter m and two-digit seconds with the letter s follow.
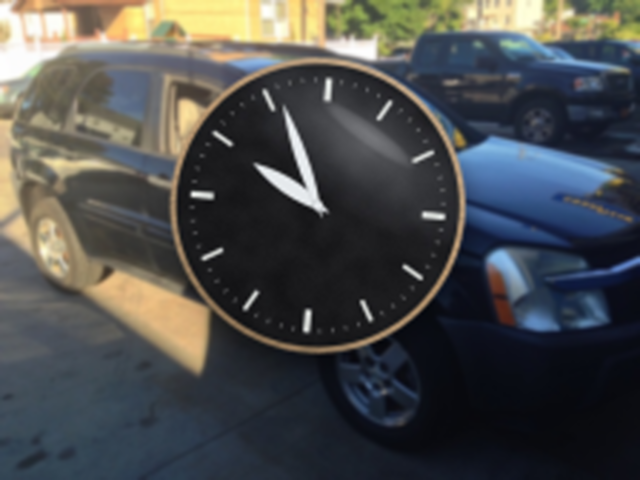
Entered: 9h56
